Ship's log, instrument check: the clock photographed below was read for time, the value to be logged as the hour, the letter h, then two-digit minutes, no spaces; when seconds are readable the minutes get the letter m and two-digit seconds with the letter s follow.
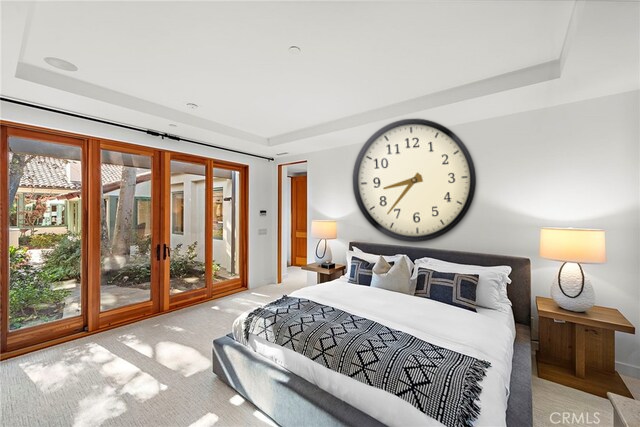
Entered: 8h37
